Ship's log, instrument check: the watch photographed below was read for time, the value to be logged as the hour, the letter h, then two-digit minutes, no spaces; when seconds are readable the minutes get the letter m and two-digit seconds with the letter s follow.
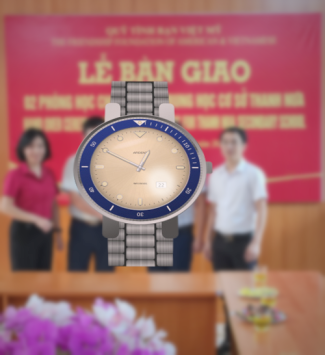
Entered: 12h50
